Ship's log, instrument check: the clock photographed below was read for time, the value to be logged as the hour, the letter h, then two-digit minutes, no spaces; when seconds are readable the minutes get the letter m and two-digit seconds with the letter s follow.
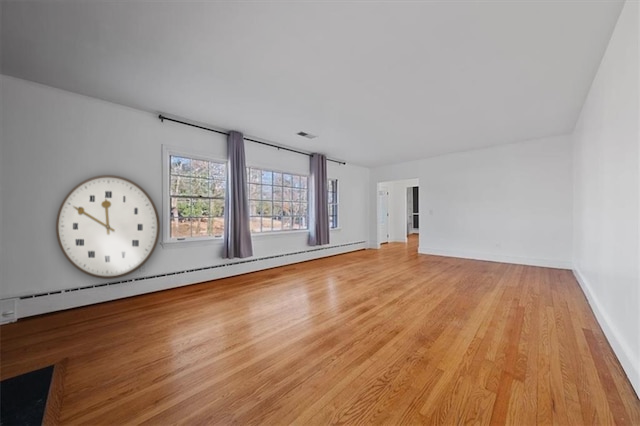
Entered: 11h50
